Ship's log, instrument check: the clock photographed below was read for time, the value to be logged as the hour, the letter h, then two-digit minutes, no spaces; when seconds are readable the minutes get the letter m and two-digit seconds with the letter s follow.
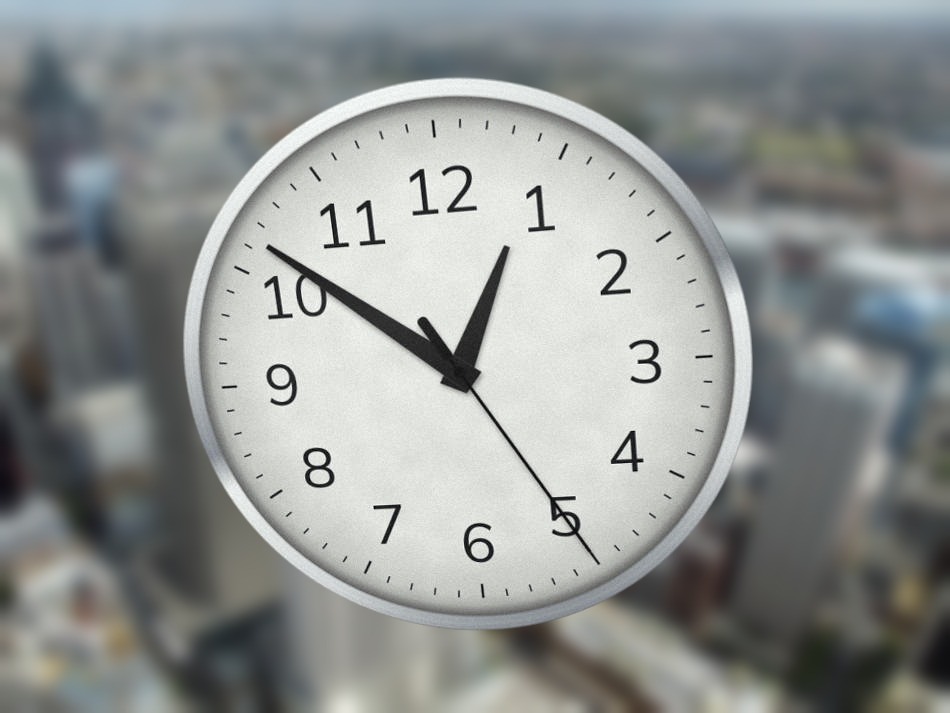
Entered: 12h51m25s
